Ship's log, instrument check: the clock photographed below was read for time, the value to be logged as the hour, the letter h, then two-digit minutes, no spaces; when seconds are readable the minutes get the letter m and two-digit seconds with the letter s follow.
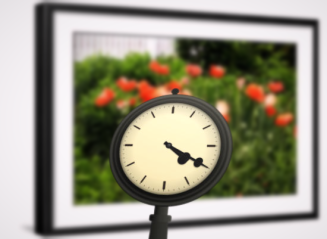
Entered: 4h20
